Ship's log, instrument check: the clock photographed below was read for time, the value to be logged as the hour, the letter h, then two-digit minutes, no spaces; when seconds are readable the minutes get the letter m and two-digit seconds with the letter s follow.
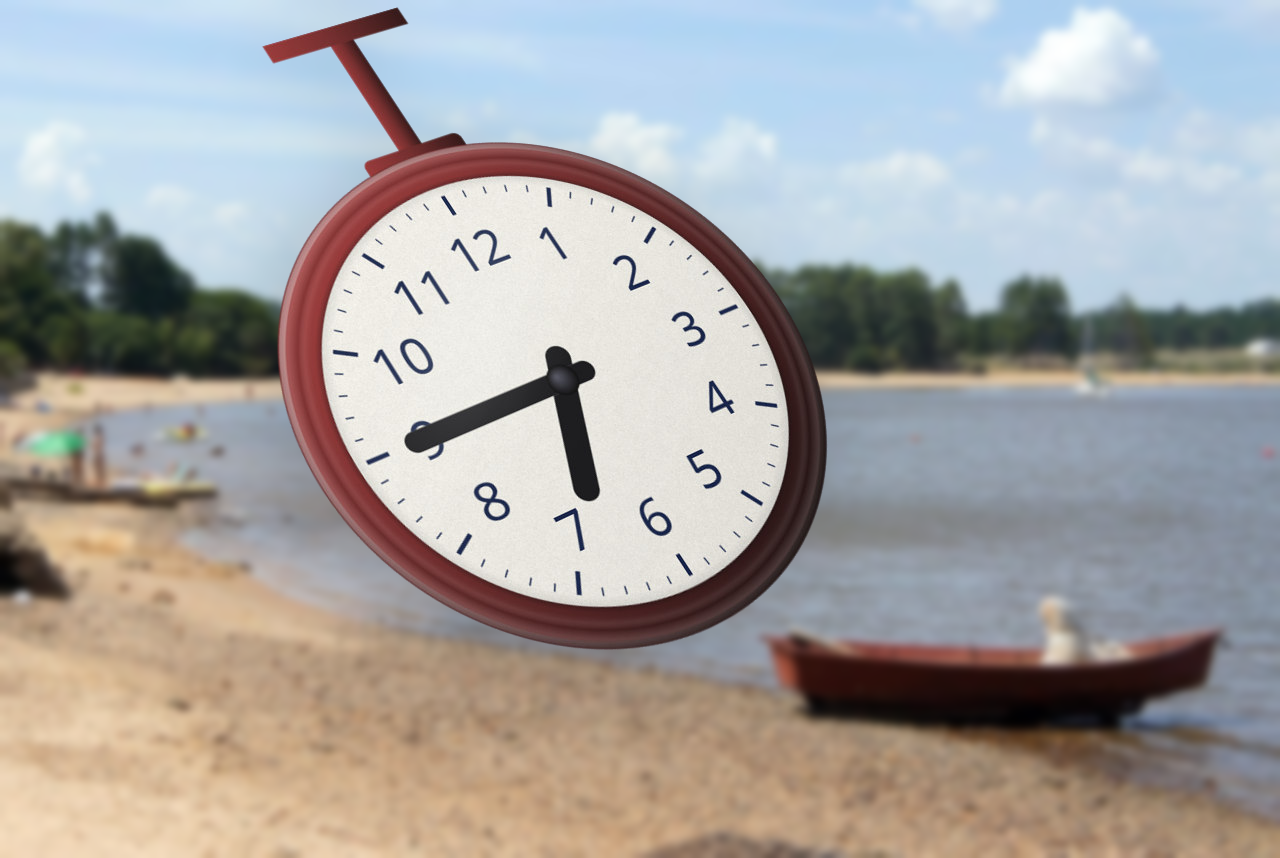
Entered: 6h45
